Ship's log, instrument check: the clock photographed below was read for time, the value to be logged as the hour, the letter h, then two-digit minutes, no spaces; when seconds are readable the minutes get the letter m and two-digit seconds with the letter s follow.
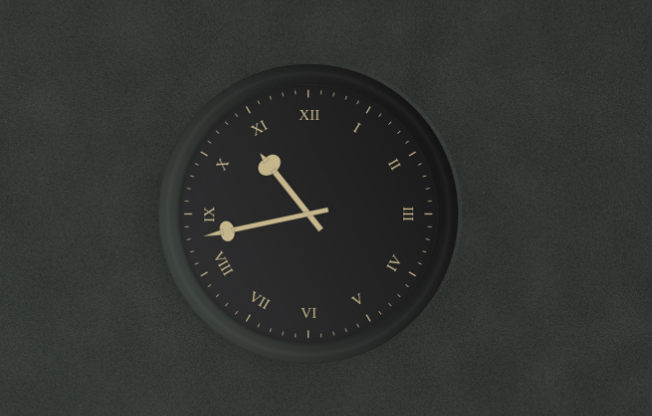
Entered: 10h43
